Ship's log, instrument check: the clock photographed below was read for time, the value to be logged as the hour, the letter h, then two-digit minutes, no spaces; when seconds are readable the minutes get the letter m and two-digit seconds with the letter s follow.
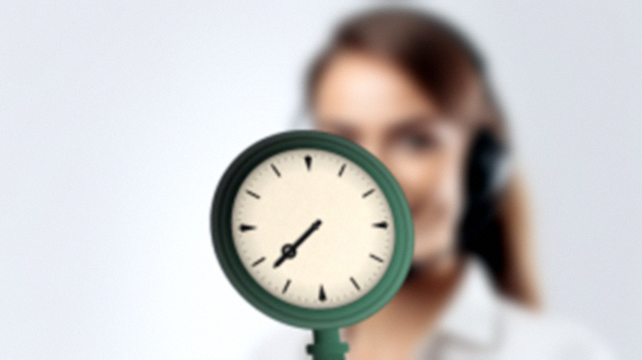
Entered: 7h38
